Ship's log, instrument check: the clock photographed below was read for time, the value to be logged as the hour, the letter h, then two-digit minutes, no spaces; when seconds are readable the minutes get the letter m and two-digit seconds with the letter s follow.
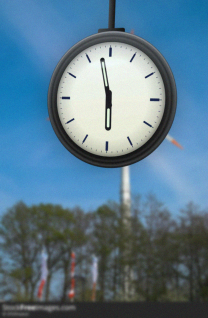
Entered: 5h58
